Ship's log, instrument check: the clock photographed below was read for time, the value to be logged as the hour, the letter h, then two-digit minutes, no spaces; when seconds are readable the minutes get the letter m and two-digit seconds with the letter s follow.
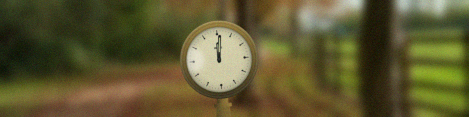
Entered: 12h01
